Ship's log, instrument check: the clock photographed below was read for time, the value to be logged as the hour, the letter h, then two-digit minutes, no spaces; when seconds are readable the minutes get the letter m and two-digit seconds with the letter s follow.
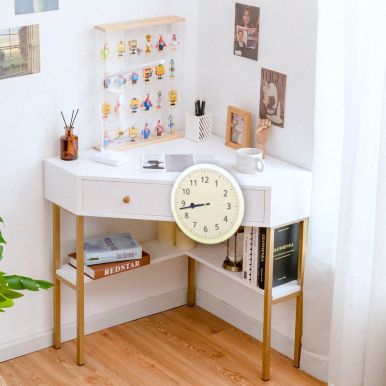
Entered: 8h43
